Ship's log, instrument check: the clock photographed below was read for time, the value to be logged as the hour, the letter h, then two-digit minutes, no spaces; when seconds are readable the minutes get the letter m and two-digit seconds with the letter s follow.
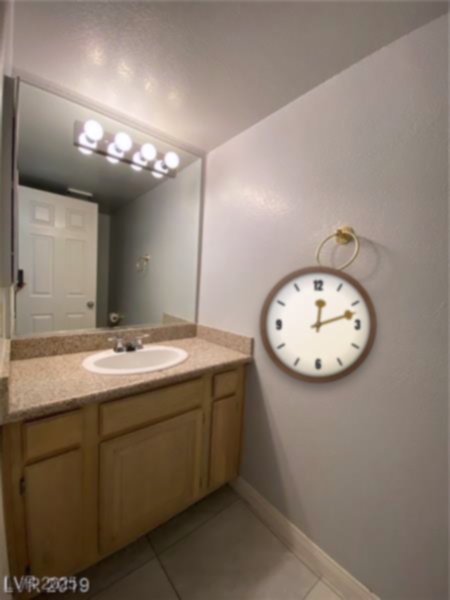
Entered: 12h12
